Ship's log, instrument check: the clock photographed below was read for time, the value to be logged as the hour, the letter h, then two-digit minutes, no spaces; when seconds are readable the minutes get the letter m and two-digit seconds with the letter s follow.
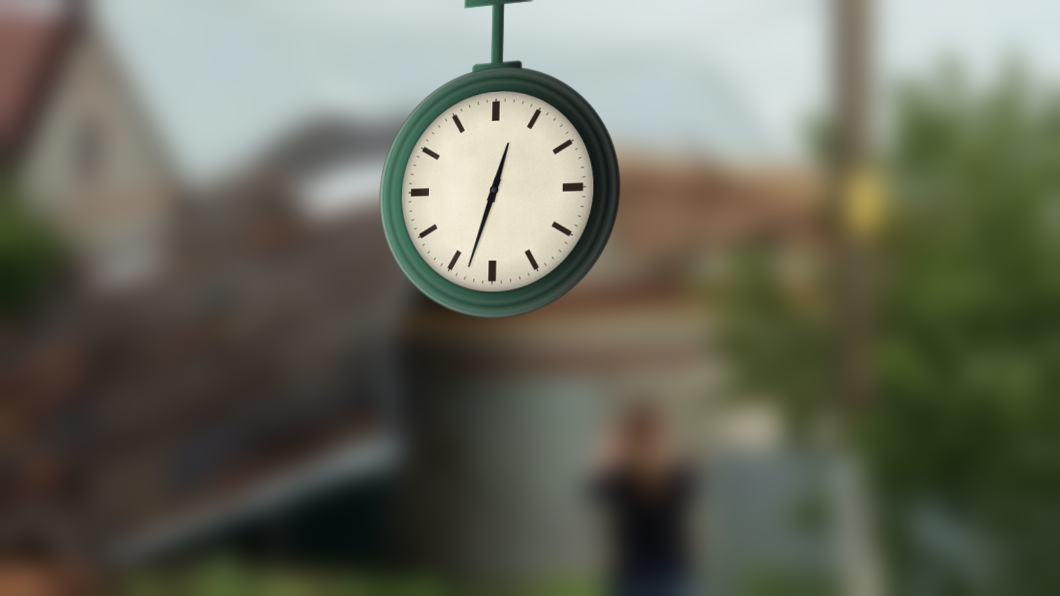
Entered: 12h33
